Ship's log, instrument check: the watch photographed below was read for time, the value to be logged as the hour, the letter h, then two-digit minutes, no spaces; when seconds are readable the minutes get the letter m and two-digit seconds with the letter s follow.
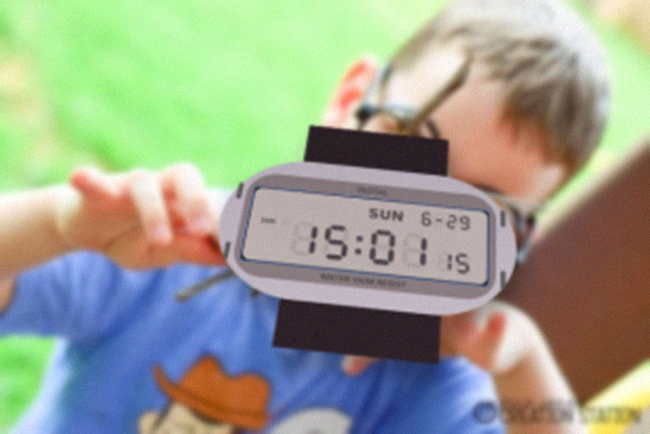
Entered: 15h01m15s
